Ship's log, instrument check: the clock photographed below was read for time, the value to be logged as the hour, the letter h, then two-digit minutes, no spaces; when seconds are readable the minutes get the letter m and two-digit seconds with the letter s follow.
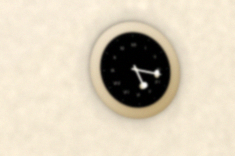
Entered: 5h17
